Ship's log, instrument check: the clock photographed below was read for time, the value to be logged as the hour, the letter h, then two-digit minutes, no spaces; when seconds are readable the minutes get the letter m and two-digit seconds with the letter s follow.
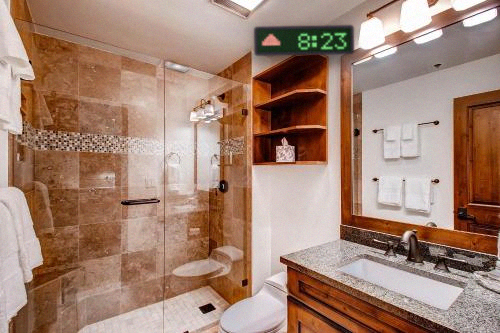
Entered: 8h23
